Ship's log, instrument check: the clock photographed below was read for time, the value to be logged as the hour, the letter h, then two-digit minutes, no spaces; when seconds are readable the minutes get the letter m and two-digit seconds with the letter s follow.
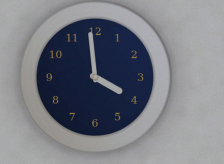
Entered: 3h59
